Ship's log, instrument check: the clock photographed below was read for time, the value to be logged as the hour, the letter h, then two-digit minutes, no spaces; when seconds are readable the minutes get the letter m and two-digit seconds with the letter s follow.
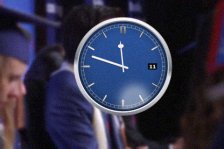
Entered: 11h48
